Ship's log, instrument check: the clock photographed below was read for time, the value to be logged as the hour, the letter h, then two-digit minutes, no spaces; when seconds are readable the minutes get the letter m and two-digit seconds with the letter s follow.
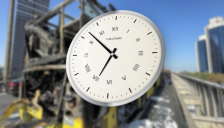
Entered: 6h52
